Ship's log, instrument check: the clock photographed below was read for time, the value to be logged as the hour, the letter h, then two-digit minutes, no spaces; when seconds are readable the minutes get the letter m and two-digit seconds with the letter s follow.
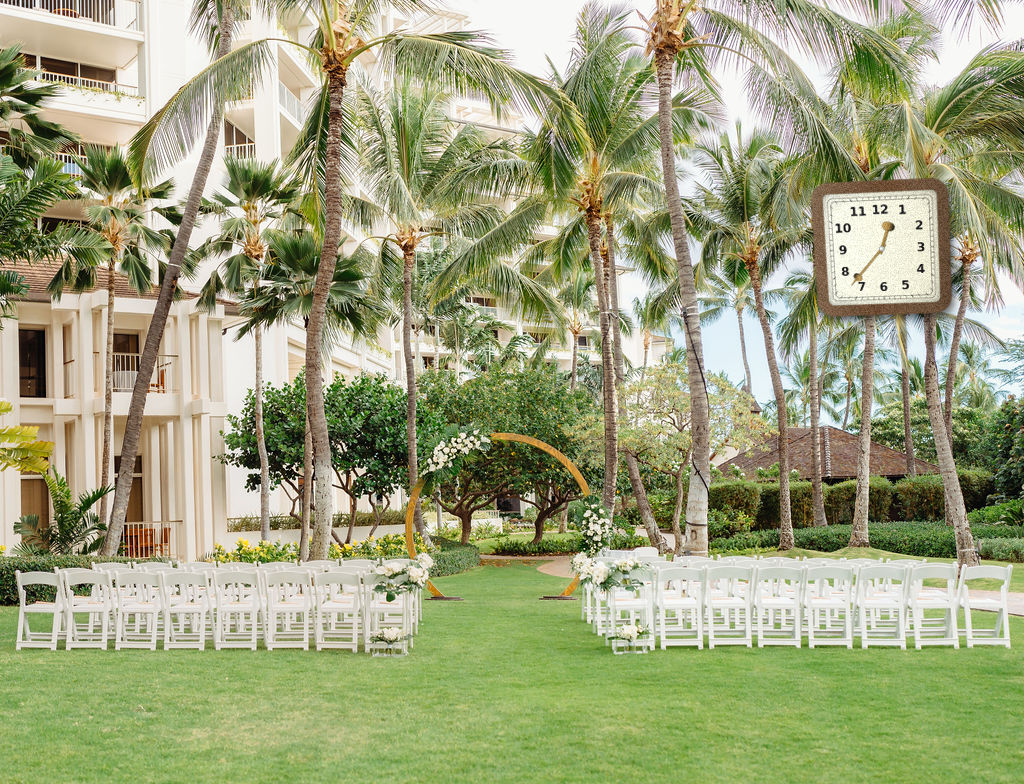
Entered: 12h37
